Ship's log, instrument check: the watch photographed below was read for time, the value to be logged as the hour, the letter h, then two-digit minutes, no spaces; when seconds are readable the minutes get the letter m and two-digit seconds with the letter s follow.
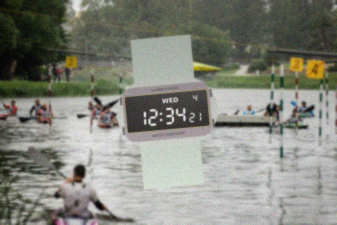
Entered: 12h34m21s
